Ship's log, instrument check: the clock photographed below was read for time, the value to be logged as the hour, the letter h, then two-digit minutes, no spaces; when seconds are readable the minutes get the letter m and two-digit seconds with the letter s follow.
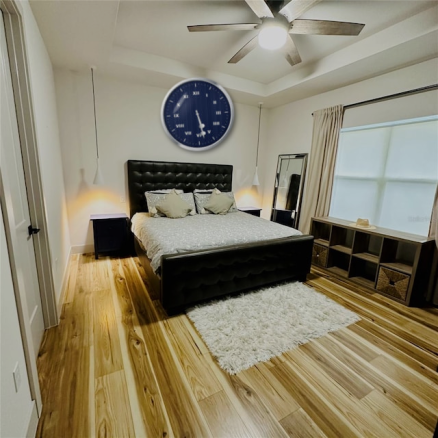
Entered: 5h28
